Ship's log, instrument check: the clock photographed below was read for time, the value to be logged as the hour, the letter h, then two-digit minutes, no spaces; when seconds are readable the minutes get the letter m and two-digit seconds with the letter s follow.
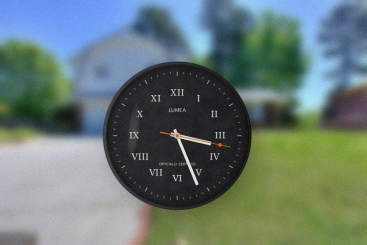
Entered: 3h26m17s
